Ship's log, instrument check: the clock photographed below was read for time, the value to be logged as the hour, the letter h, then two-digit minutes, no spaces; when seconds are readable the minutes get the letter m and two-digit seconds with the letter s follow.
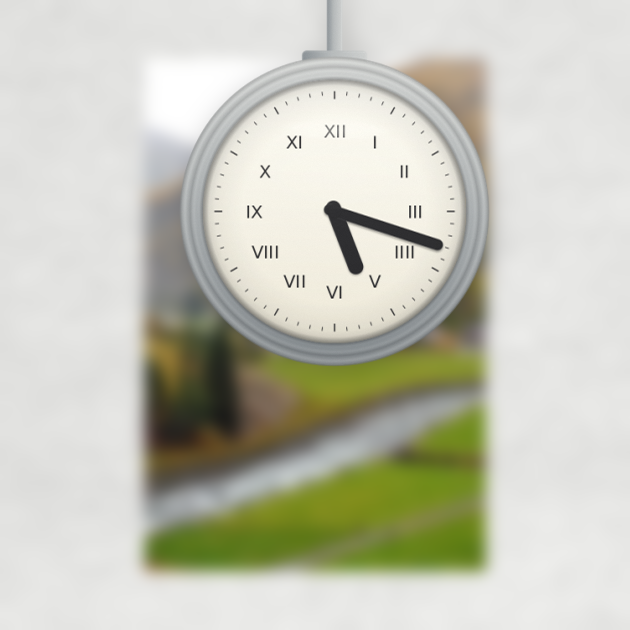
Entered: 5h18
